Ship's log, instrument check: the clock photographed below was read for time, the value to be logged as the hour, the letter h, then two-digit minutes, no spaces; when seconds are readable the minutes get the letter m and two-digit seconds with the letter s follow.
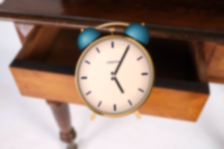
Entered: 5h05
